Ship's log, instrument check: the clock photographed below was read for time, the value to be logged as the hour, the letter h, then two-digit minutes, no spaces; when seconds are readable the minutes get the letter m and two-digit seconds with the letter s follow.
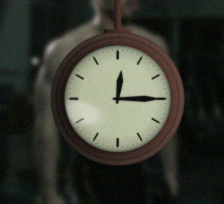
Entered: 12h15
